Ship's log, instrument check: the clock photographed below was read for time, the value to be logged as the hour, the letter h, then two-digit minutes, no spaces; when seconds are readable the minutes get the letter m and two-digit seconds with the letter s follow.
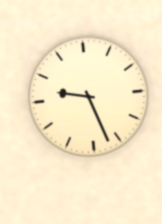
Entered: 9h27
